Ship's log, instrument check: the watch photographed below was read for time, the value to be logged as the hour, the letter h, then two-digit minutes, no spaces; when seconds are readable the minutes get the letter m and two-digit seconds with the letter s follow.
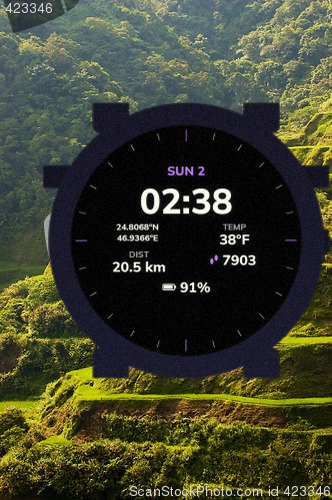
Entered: 2h38
